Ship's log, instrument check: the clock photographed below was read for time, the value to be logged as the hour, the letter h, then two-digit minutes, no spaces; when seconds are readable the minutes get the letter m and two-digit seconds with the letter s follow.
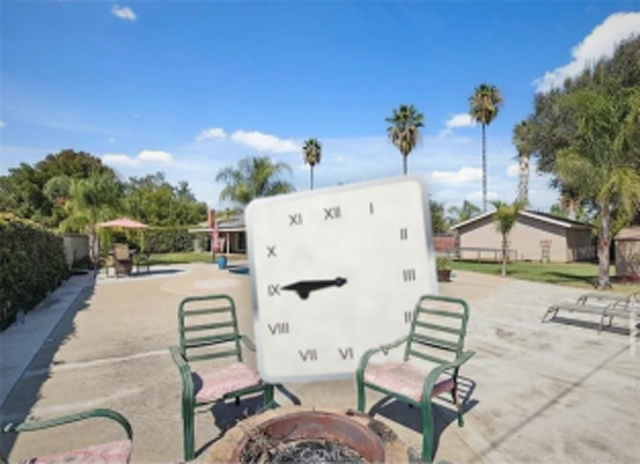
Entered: 8h45
